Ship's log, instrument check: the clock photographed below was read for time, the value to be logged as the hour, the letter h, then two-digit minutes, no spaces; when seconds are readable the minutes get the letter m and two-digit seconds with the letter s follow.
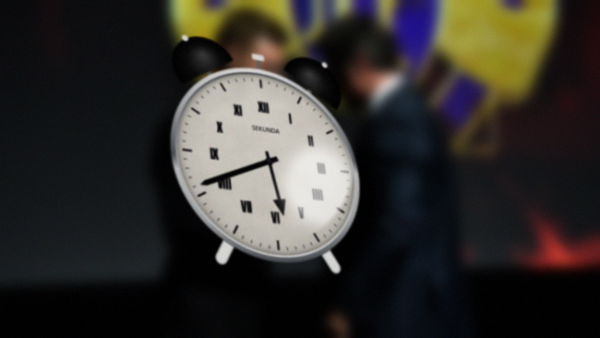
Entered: 5h41
